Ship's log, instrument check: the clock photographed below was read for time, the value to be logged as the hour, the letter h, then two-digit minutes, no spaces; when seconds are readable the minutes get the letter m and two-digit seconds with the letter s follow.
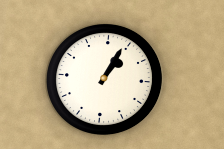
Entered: 1h04
